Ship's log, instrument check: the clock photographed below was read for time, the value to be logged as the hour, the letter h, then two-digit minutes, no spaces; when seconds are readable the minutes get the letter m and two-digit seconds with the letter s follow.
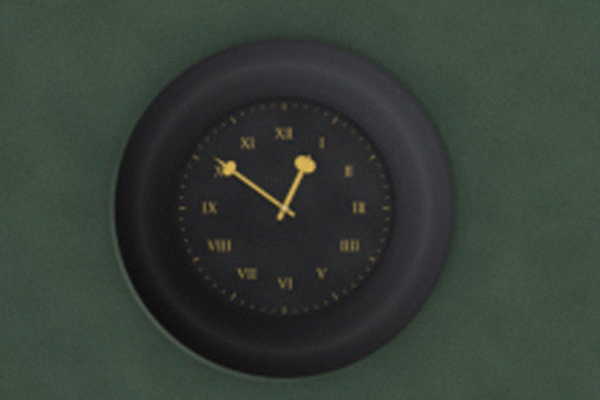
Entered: 12h51
